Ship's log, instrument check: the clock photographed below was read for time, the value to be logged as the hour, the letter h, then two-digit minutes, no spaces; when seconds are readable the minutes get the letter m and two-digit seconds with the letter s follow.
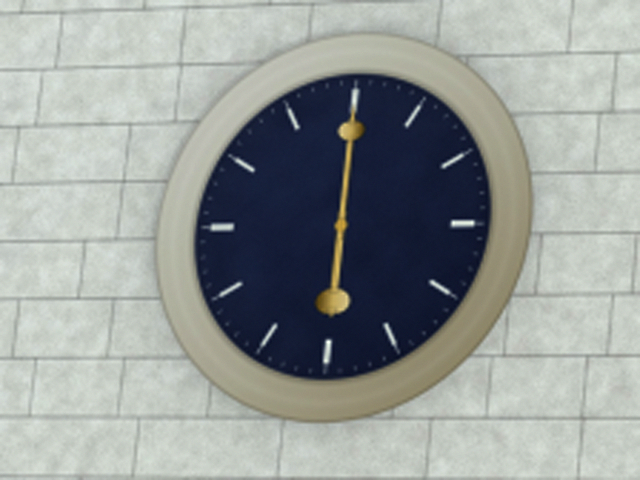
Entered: 6h00
